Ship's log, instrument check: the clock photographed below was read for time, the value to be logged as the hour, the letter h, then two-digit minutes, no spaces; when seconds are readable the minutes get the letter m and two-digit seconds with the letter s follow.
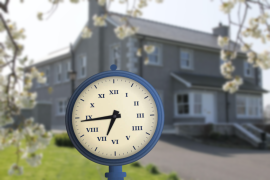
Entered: 6h44
